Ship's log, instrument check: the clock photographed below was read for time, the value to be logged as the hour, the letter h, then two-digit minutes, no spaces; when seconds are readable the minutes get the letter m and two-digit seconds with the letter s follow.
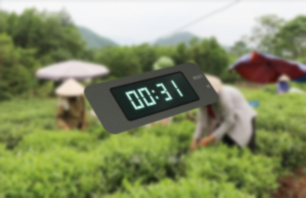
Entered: 0h31
